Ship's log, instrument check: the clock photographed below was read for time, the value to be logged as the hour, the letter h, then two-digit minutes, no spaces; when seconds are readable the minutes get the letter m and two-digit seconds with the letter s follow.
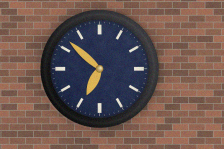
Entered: 6h52
